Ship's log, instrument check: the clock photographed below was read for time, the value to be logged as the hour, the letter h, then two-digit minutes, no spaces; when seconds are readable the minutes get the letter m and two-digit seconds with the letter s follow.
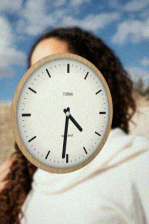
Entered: 4h31
